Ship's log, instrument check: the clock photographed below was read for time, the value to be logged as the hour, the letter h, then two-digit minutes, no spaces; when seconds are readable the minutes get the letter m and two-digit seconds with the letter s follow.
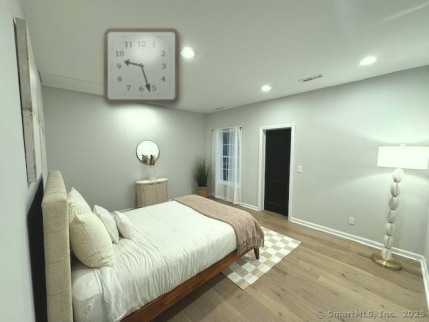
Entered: 9h27
